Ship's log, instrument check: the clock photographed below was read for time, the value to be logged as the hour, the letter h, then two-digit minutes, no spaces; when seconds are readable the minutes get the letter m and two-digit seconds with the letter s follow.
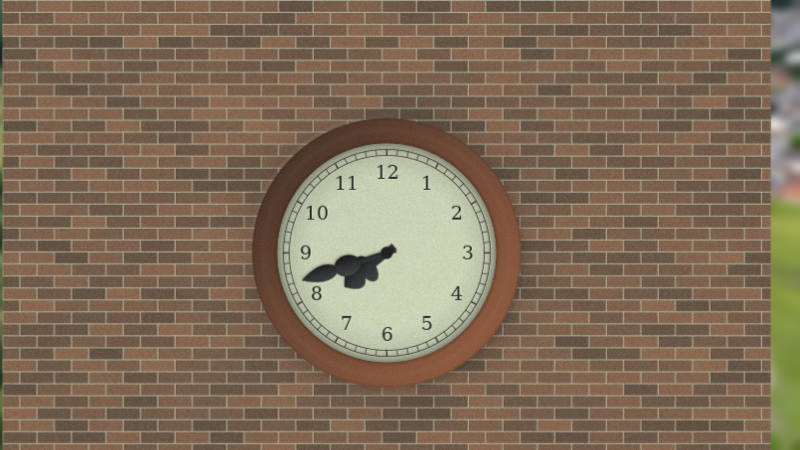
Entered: 7h42
